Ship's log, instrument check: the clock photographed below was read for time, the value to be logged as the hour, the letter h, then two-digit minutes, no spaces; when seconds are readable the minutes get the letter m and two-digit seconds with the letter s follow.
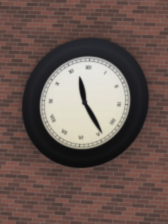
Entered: 11h24
